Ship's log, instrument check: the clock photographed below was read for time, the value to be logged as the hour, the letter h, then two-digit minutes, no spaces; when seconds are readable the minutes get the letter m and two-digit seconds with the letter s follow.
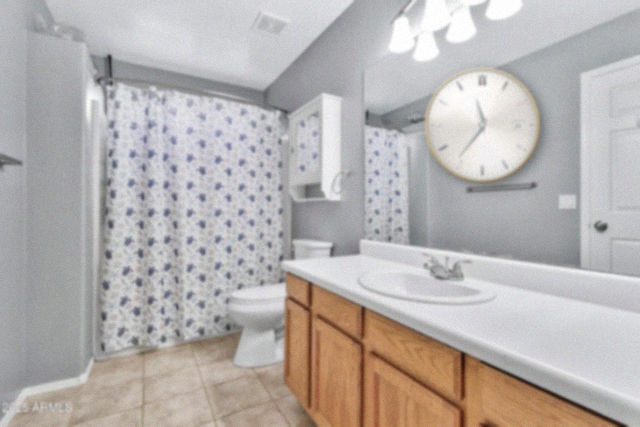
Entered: 11h36
